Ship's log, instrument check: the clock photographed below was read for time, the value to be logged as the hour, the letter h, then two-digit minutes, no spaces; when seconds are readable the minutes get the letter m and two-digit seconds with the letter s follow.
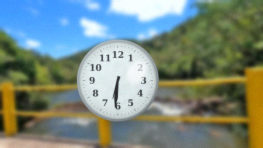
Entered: 6h31
